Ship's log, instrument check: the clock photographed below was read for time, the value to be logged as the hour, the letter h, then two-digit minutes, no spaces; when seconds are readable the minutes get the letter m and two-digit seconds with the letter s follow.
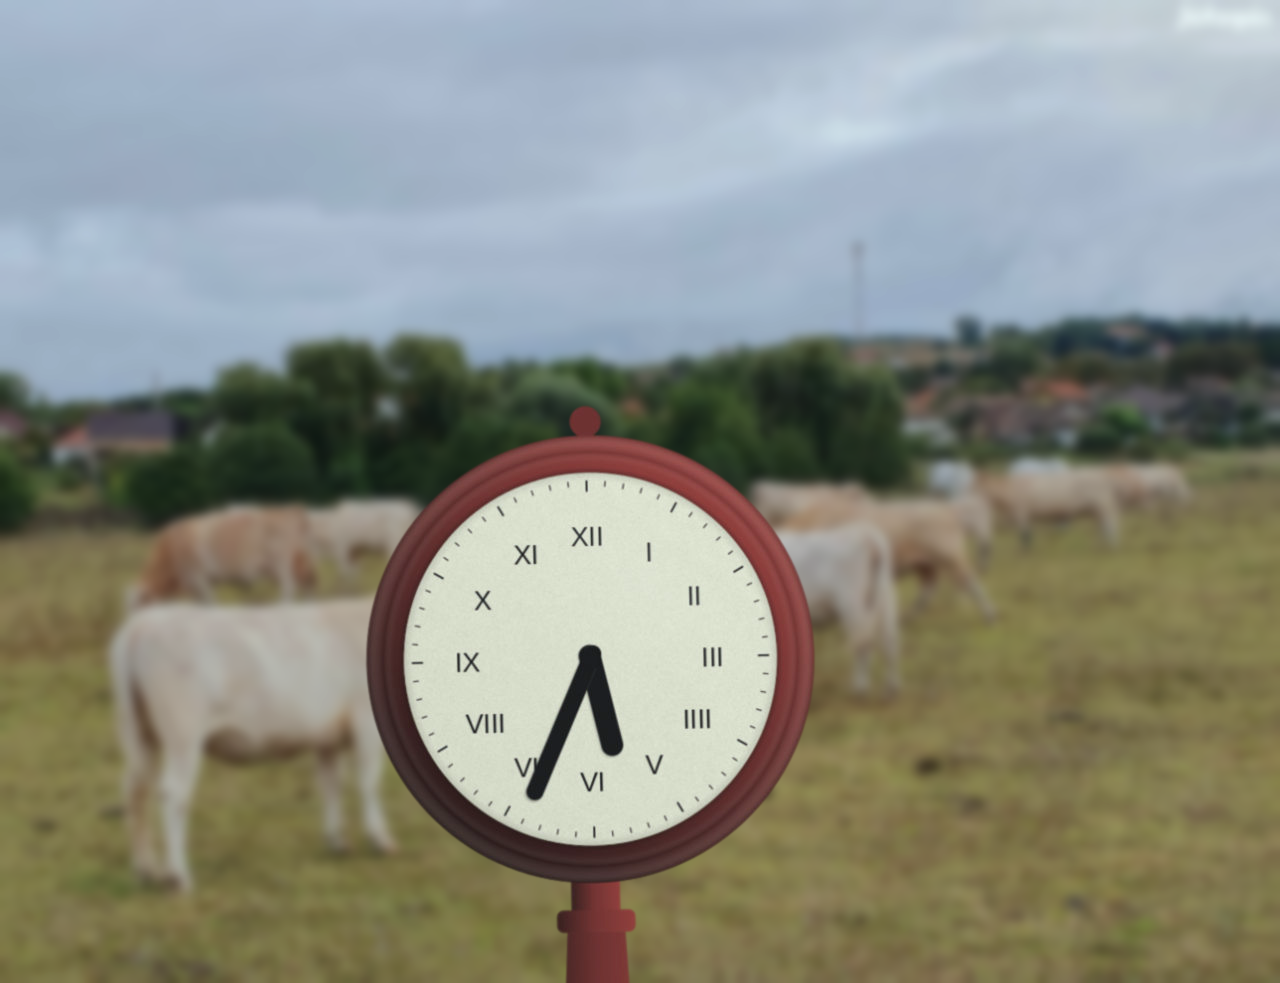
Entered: 5h34
